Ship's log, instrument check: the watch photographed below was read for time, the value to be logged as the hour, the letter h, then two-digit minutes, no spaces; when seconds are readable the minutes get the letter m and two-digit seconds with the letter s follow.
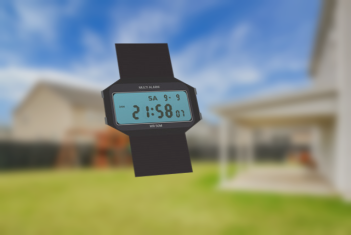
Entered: 21h58m07s
